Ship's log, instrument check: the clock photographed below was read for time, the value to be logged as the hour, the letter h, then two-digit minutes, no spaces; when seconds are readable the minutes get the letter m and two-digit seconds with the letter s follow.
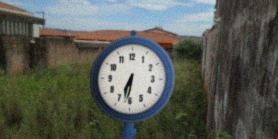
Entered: 6h32
